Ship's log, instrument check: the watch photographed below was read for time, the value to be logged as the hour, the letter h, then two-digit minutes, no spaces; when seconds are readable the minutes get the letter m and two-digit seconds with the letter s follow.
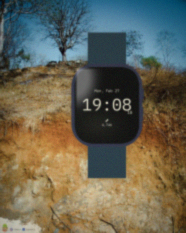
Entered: 19h08
